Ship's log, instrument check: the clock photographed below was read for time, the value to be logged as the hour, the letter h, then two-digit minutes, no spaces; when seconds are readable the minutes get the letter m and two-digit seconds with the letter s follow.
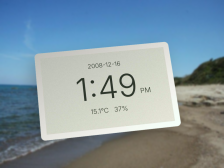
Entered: 1h49
